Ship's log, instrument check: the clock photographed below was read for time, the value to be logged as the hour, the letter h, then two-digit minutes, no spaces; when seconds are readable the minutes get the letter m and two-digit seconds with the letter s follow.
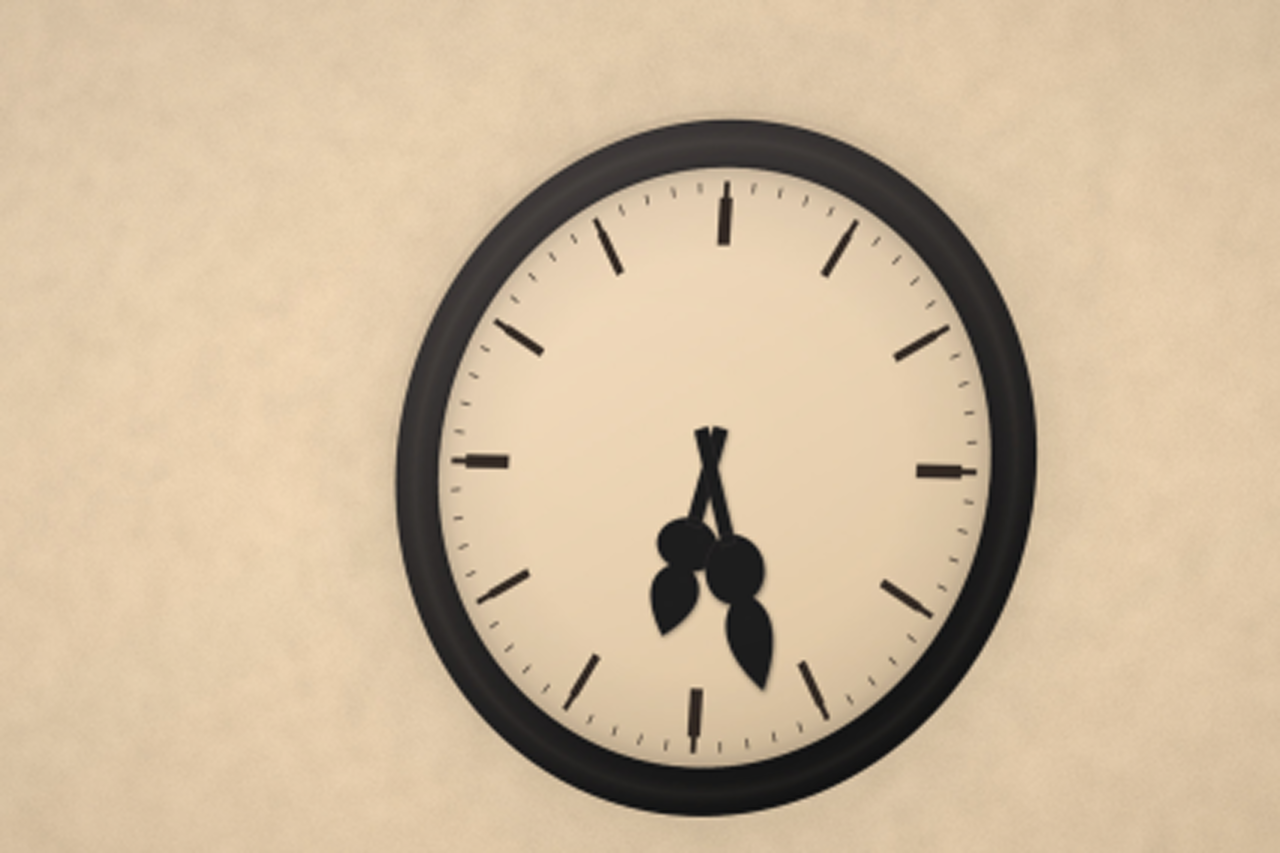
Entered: 6h27
